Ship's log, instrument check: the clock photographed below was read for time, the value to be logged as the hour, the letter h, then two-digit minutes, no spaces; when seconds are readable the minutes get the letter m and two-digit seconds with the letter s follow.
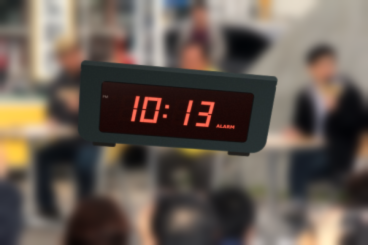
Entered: 10h13
